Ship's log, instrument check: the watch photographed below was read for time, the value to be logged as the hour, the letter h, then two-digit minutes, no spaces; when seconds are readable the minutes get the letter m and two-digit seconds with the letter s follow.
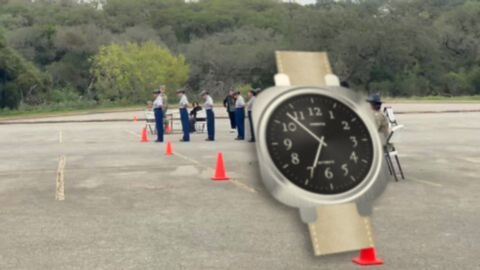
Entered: 6h53
